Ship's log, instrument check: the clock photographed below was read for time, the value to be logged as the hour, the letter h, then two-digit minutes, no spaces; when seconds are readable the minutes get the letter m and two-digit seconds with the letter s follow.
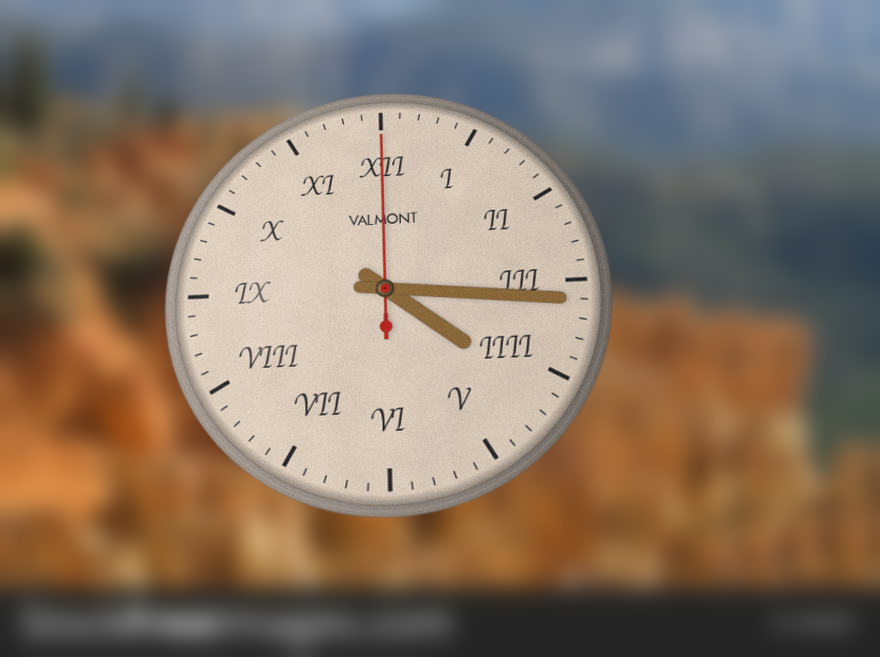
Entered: 4h16m00s
